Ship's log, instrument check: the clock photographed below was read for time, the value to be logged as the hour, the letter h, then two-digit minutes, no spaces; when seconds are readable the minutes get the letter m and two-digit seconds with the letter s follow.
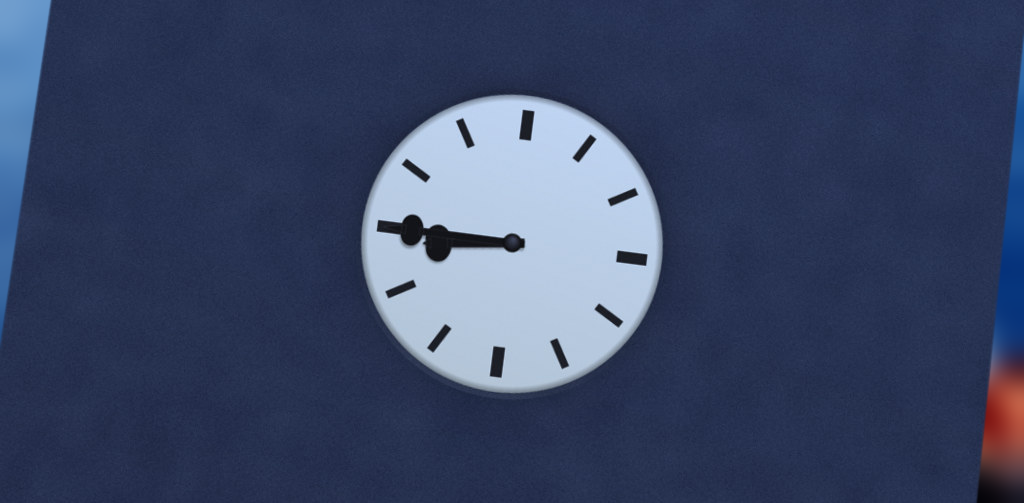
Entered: 8h45
